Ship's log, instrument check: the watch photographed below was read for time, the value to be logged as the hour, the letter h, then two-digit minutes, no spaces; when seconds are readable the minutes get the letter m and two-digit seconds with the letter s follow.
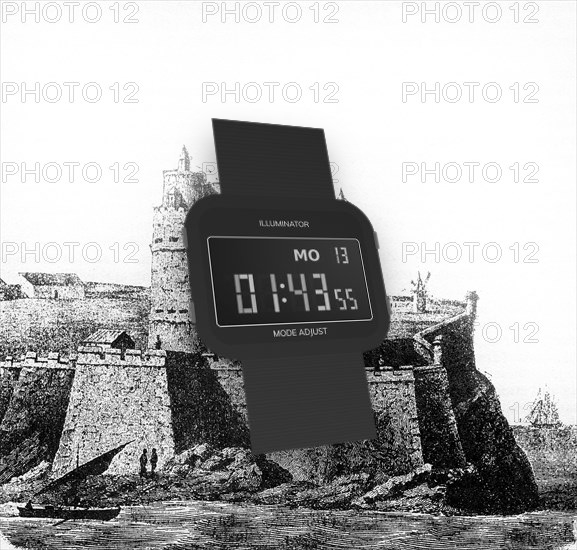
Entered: 1h43m55s
